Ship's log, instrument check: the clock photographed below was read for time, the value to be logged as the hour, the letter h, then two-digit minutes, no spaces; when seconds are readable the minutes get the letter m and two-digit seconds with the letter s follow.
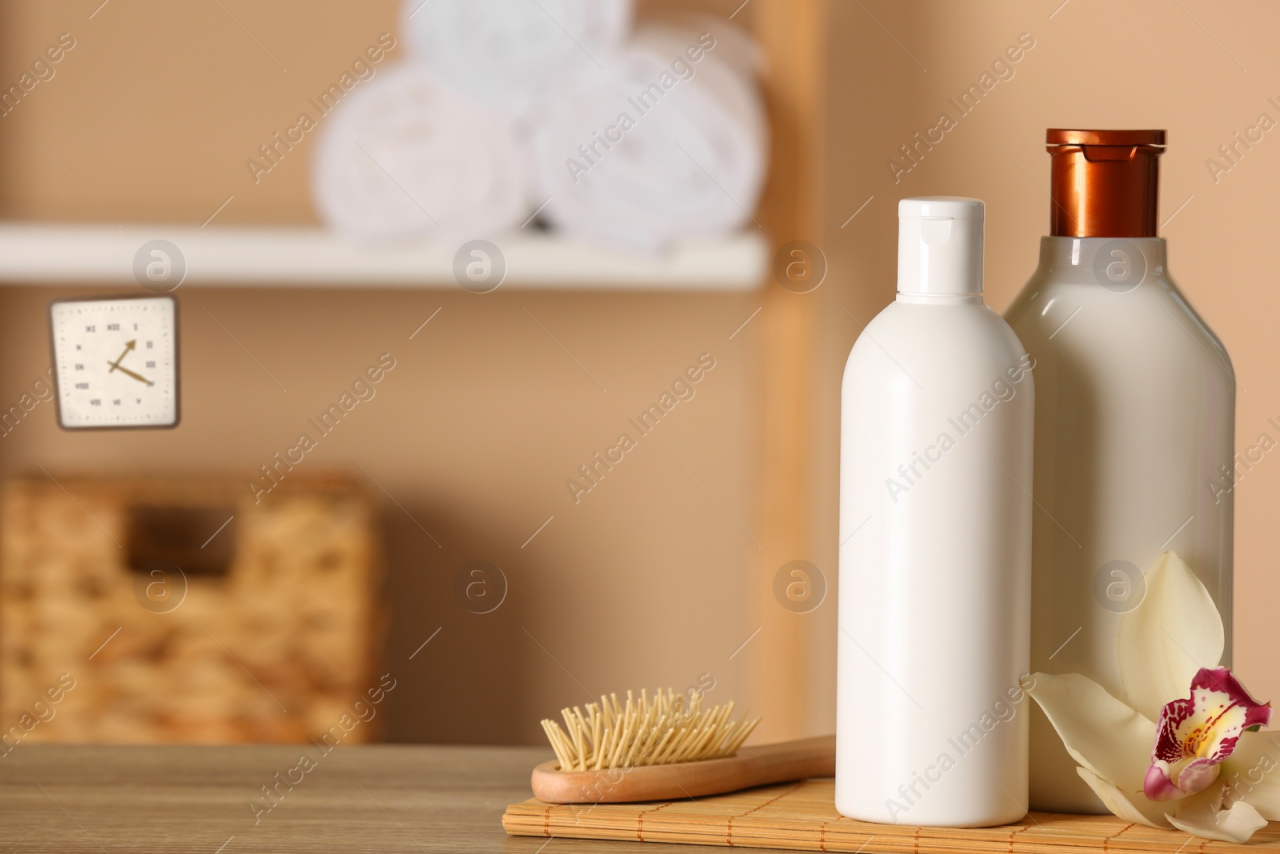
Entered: 1h20
